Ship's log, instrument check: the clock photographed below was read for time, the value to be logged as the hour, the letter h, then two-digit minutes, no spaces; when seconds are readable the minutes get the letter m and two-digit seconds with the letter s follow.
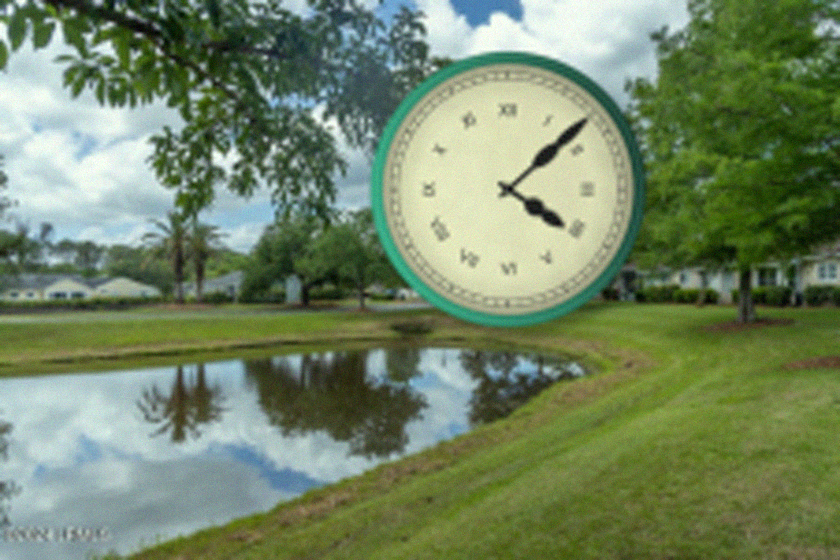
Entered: 4h08
